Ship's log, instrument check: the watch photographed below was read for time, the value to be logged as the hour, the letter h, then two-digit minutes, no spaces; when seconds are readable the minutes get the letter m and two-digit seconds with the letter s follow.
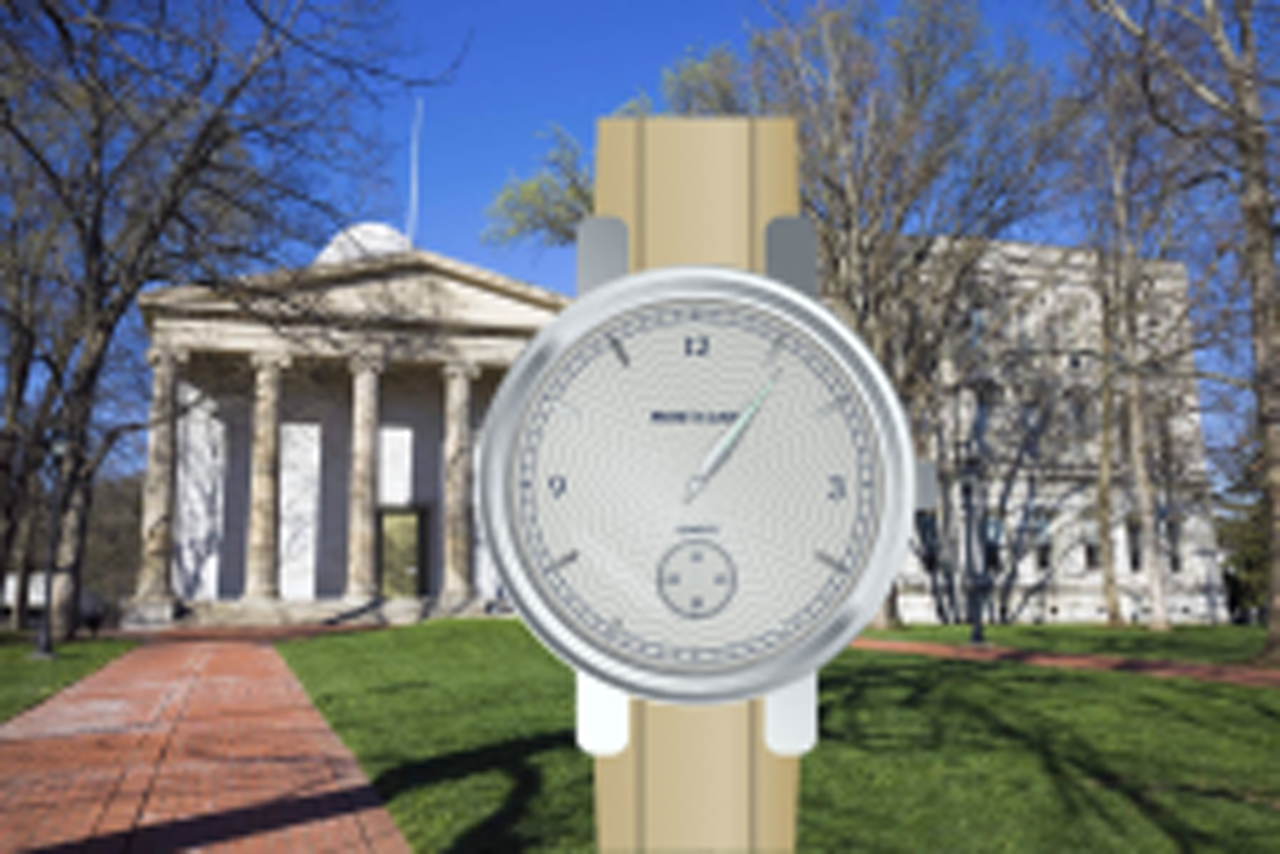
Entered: 1h06
